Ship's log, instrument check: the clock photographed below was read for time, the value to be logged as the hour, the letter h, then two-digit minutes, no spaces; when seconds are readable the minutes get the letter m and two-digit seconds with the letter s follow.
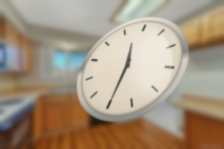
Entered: 11h30
